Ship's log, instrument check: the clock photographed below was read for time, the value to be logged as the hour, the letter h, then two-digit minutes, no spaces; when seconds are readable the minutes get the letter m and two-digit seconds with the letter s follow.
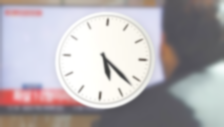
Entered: 5h22
